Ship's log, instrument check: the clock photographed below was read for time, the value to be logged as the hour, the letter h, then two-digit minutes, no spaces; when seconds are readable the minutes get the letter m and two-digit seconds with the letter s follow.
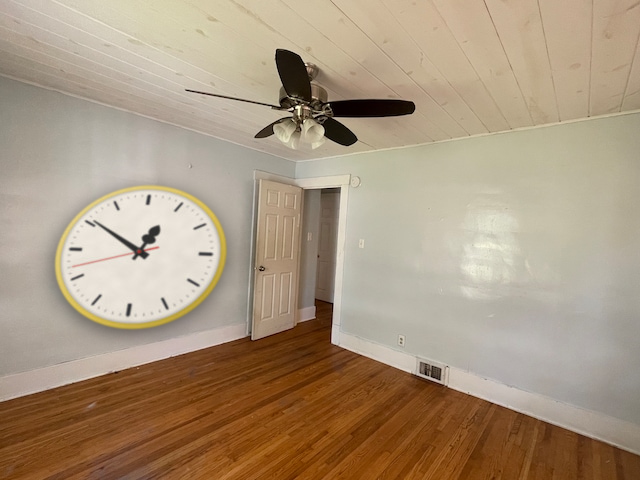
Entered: 12h50m42s
